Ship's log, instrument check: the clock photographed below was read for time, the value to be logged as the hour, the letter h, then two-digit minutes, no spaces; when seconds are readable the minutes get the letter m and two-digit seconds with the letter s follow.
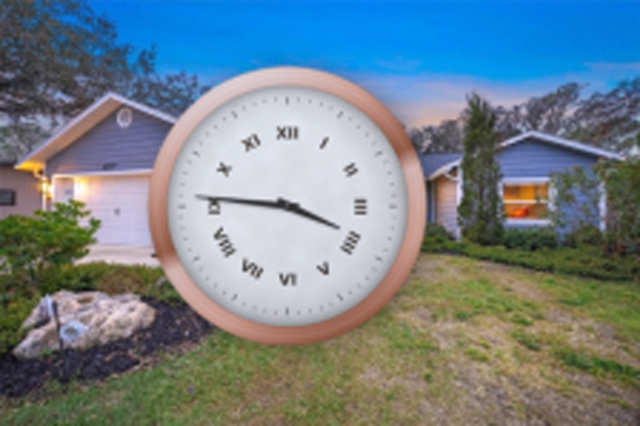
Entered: 3h46
